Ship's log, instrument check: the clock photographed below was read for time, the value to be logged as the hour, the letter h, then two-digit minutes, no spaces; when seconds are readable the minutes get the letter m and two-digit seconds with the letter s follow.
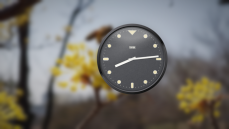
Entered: 8h14
